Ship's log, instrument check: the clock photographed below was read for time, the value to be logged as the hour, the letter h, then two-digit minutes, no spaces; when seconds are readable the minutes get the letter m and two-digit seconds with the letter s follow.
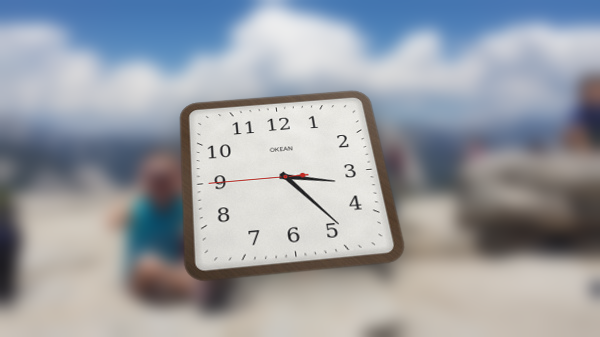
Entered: 3h23m45s
